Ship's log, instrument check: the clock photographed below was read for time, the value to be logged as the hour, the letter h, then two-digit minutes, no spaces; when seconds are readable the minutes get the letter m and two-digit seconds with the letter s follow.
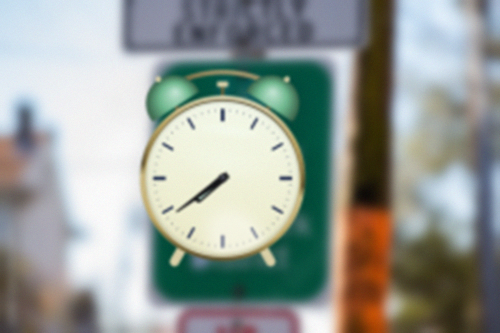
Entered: 7h39
